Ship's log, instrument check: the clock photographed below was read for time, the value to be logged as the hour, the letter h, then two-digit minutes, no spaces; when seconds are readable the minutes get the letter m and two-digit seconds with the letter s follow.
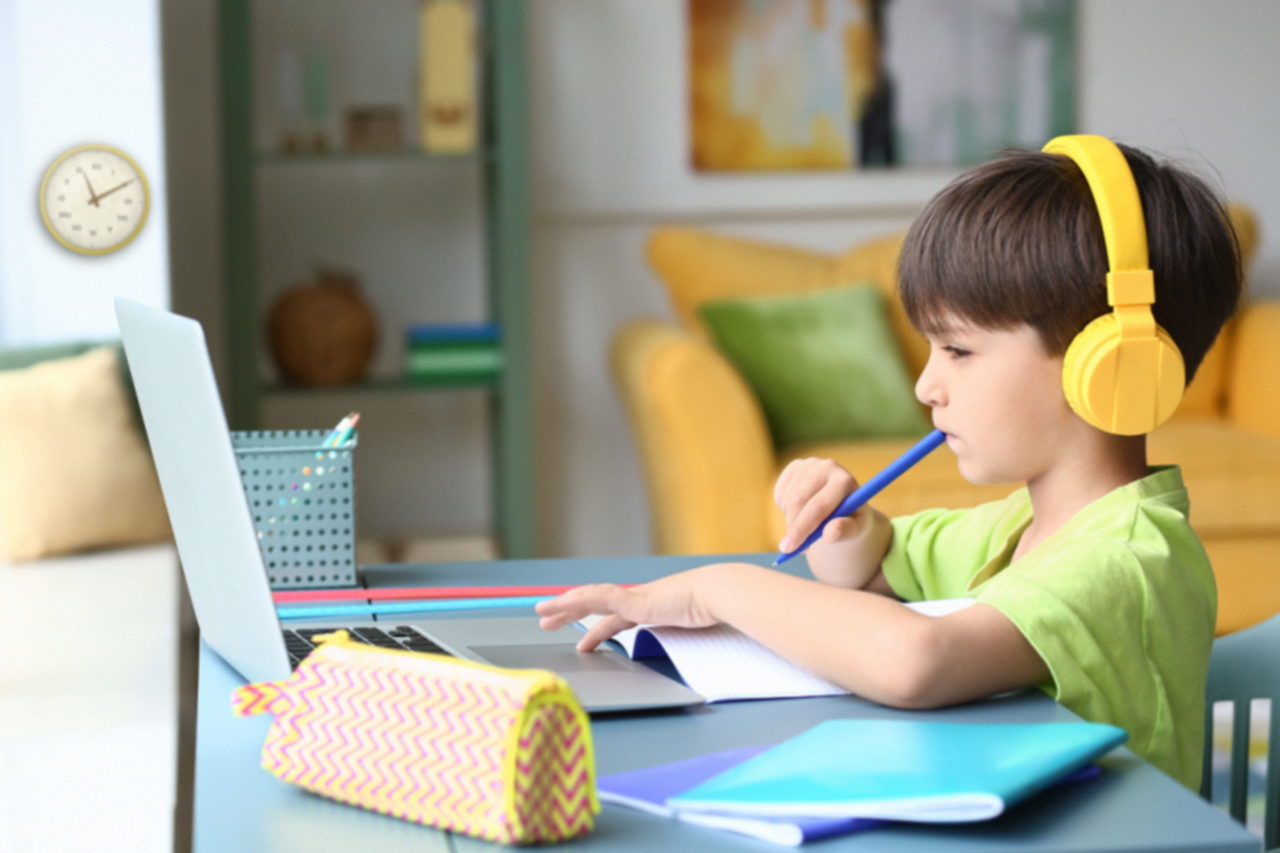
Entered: 11h10
